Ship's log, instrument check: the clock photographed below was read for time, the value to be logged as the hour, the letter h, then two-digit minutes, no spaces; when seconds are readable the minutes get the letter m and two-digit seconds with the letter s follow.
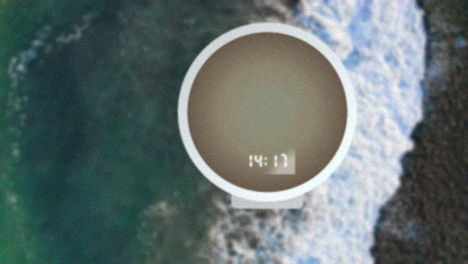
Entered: 14h17
